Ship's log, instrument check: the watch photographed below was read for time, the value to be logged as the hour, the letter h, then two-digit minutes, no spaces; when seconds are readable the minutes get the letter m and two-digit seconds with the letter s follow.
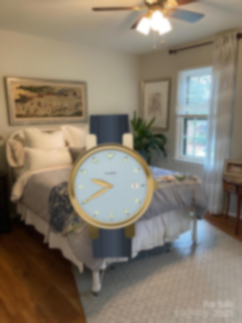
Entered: 9h40
